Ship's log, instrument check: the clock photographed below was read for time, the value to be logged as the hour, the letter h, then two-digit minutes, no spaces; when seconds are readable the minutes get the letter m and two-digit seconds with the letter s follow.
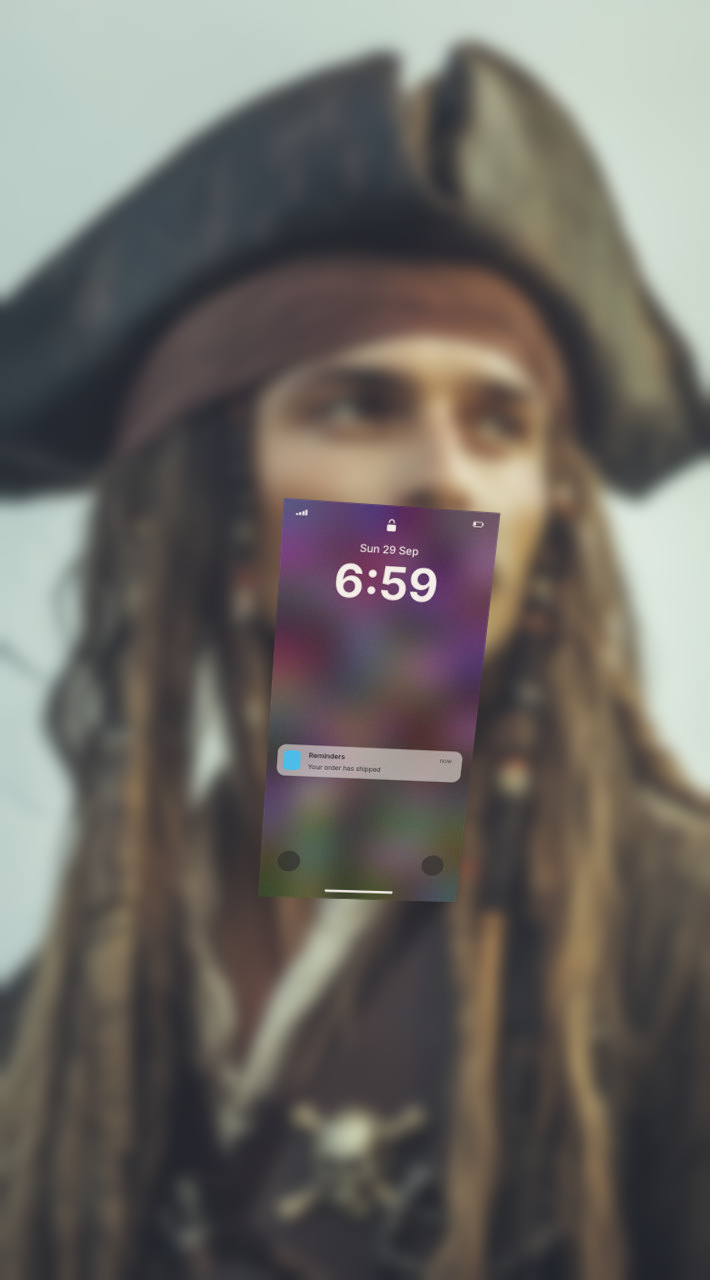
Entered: 6h59
